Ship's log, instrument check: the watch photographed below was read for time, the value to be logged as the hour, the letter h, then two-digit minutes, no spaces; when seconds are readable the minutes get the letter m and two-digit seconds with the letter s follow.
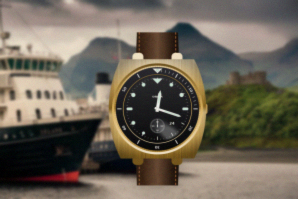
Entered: 12h18
